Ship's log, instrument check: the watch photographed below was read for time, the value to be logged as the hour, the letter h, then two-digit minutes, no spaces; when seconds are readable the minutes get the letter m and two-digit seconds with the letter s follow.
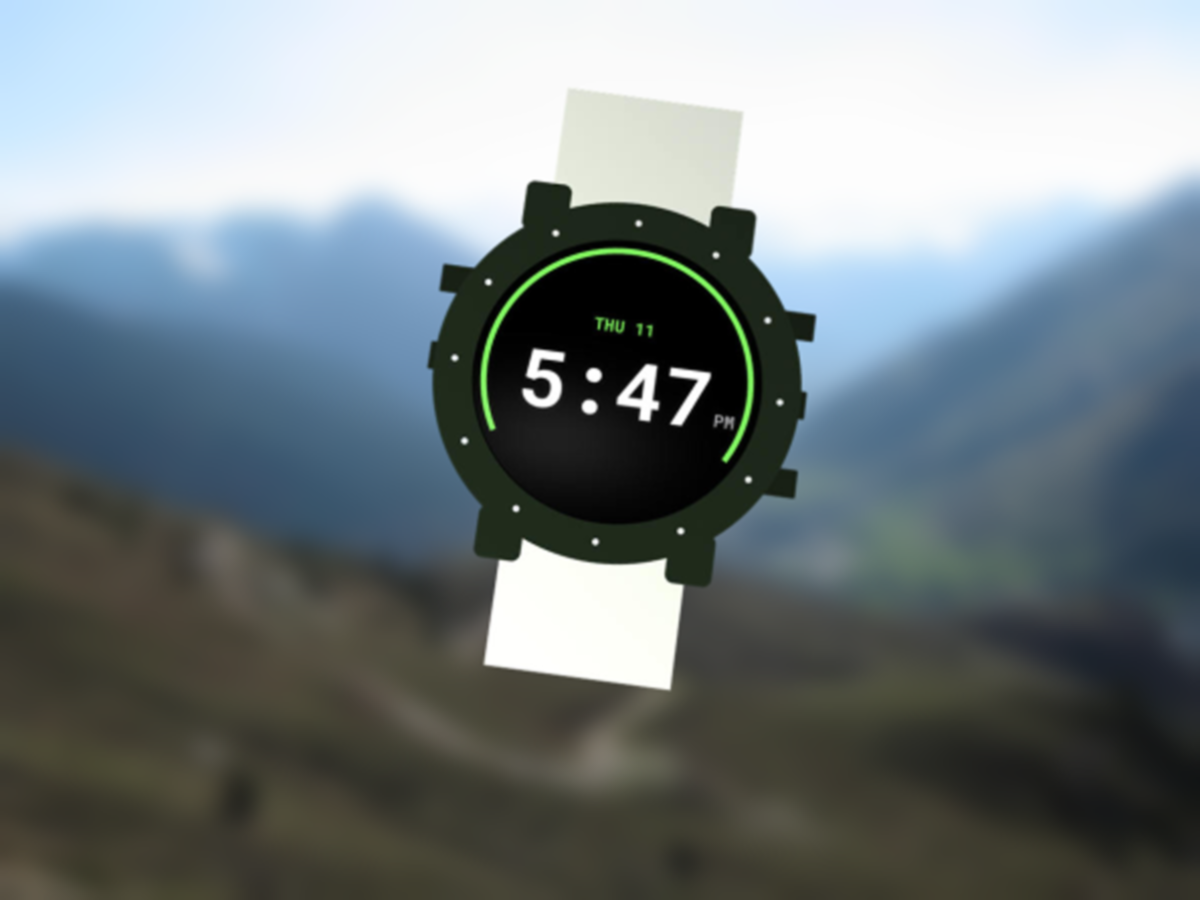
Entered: 5h47
